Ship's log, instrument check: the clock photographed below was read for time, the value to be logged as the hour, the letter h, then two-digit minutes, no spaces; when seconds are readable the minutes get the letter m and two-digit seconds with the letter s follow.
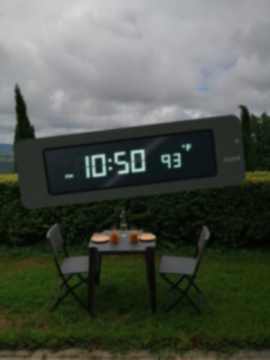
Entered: 10h50
